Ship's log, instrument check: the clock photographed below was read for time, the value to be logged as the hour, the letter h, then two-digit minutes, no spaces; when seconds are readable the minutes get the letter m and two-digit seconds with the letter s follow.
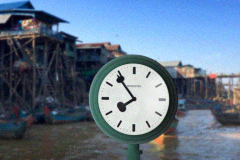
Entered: 7h54
